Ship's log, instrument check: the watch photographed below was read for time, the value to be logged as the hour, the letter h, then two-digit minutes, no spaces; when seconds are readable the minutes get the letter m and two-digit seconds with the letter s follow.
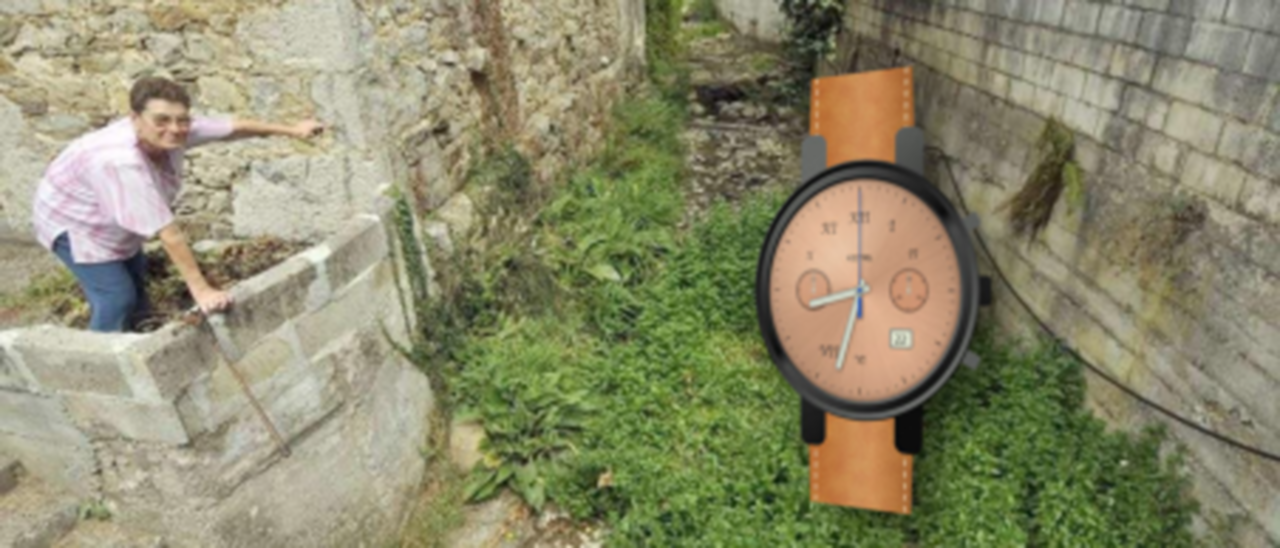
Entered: 8h33
